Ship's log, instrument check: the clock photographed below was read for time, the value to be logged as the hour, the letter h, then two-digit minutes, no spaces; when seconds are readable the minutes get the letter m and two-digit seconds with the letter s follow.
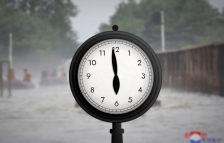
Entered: 5h59
